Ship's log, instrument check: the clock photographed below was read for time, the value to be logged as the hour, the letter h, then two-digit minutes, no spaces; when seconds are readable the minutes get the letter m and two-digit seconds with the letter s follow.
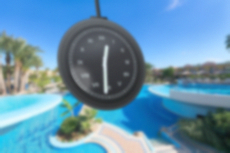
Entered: 12h31
